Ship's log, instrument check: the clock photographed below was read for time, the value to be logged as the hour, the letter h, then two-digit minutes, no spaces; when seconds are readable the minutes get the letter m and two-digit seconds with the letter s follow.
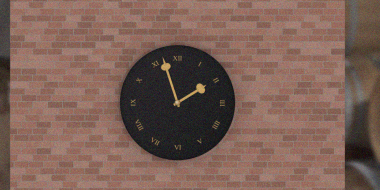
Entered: 1h57
